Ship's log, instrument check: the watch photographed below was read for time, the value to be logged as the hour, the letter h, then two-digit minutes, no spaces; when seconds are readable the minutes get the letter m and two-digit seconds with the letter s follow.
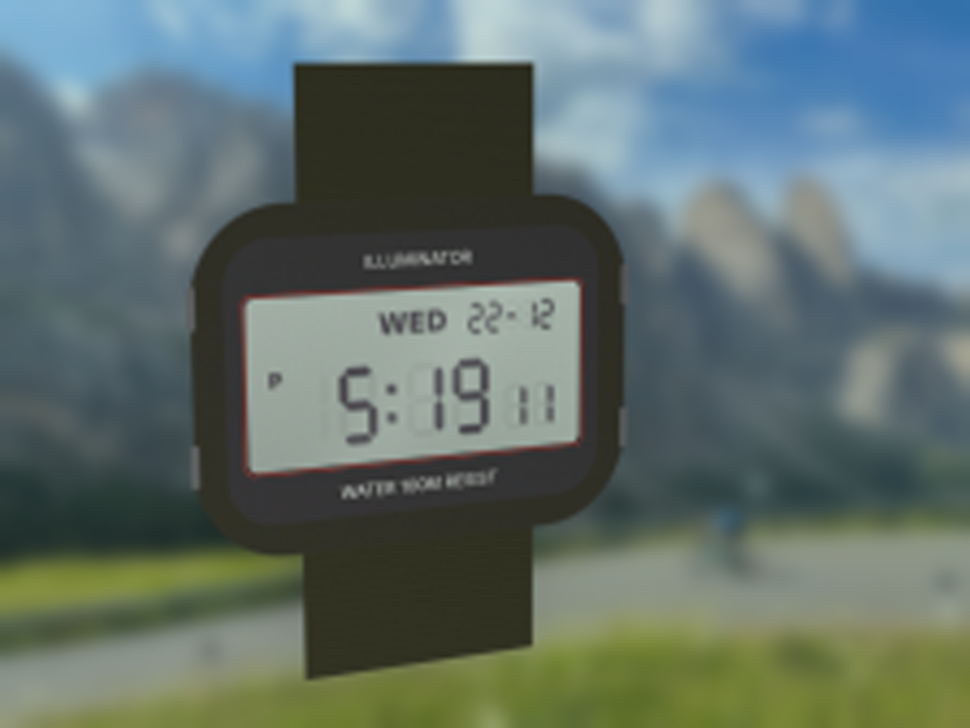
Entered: 5h19m11s
